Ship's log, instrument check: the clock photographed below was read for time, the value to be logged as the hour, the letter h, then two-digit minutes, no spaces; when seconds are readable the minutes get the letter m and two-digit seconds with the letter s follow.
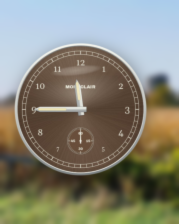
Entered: 11h45
